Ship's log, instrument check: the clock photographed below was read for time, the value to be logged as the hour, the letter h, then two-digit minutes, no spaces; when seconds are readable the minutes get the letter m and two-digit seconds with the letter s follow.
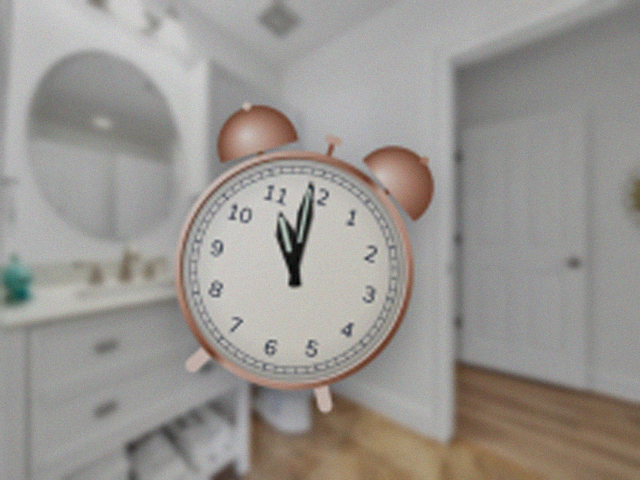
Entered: 10h59
